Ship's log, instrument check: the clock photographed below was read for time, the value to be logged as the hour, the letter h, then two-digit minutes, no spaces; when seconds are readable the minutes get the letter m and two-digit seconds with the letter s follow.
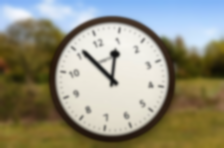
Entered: 12h56
